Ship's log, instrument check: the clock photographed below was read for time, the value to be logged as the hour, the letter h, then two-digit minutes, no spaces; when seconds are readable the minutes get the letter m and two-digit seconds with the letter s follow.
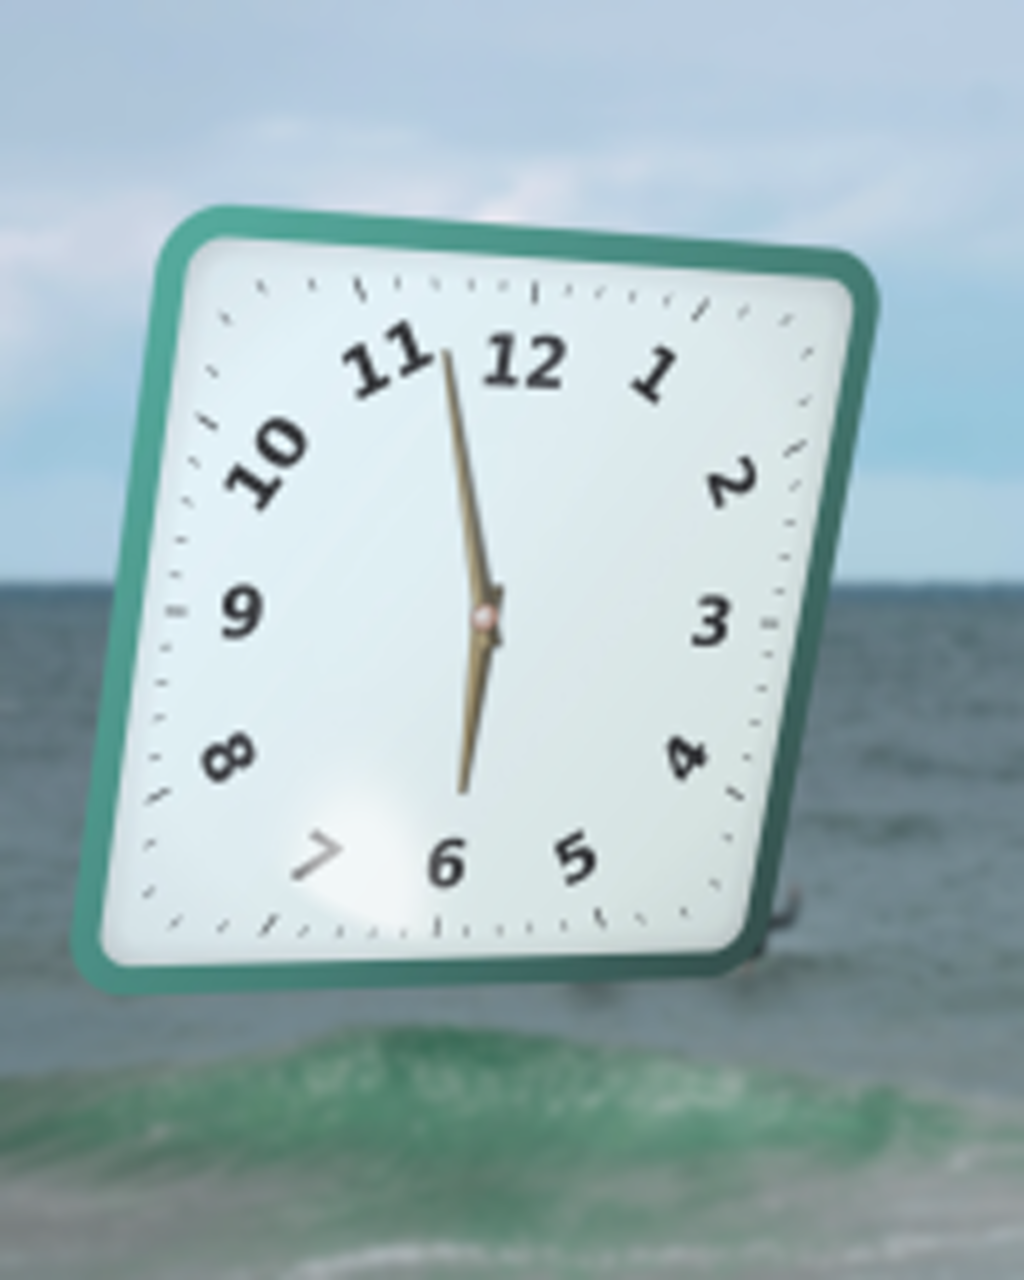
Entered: 5h57
